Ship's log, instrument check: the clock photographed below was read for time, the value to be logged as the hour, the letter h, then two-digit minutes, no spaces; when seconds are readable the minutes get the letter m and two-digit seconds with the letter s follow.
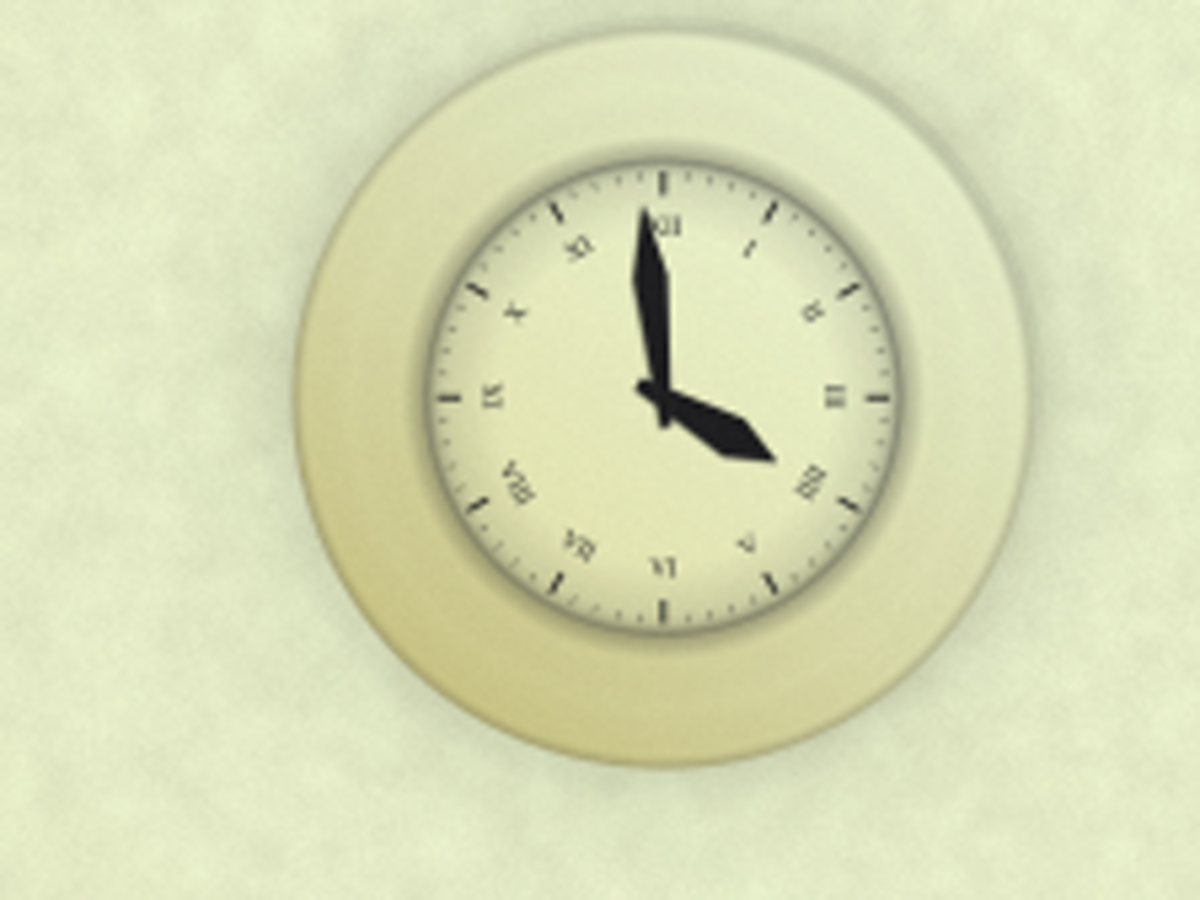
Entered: 3h59
